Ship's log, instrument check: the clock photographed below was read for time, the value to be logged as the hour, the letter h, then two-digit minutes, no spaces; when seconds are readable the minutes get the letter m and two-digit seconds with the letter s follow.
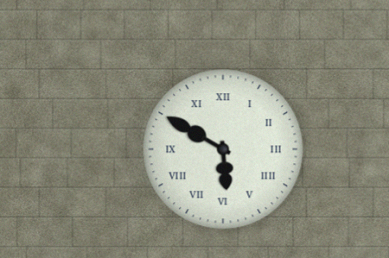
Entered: 5h50
